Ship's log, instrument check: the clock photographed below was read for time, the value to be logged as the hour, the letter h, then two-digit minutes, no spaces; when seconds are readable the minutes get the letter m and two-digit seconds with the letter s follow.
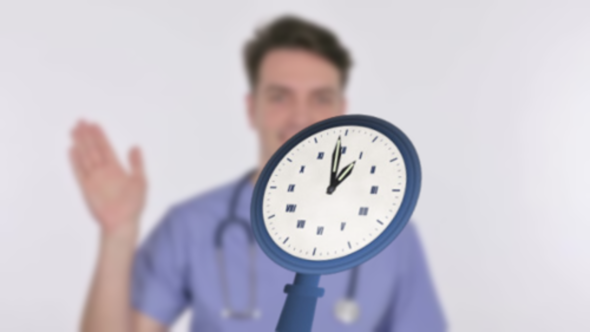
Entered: 12h59
